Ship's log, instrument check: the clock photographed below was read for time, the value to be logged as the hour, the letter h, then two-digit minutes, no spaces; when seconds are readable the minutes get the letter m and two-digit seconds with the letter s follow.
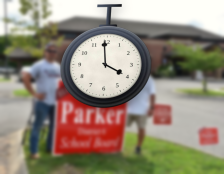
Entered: 3h59
